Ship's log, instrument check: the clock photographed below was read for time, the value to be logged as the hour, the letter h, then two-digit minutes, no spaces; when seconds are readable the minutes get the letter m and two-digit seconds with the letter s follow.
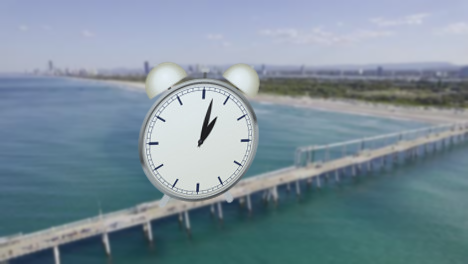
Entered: 1h02
